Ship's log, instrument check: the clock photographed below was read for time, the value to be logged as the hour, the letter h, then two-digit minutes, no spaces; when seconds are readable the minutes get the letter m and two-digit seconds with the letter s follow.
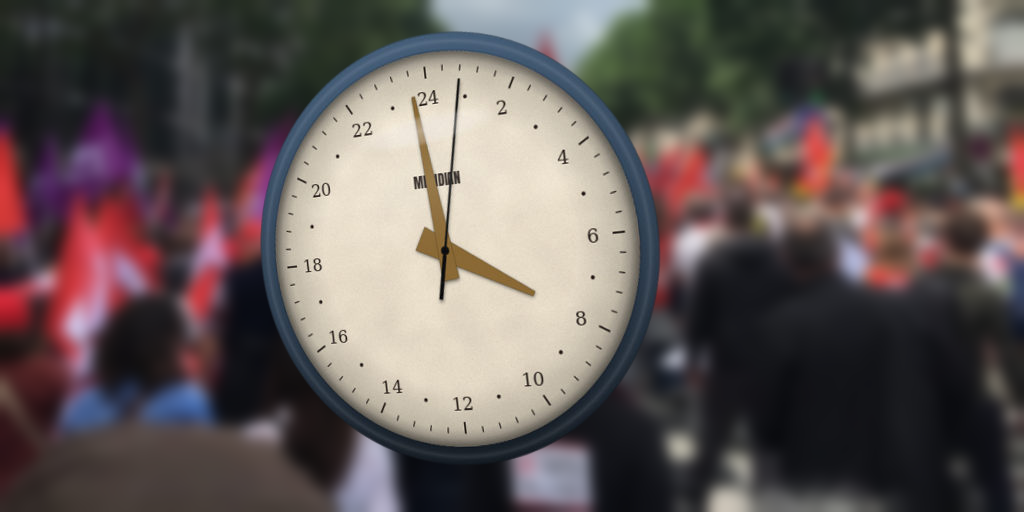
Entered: 7h59m02s
